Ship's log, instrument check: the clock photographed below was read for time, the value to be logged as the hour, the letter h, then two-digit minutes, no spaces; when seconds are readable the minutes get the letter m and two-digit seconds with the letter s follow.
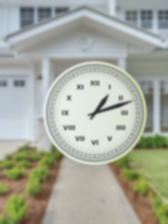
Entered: 1h12
